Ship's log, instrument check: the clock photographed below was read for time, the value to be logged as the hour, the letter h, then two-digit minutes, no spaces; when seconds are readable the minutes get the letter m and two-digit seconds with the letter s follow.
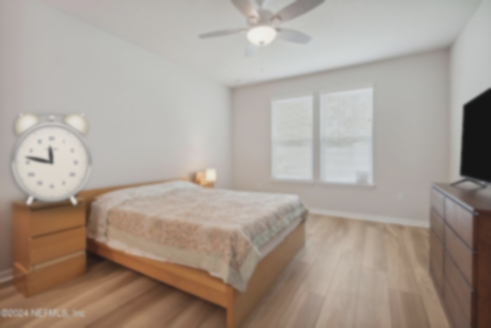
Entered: 11h47
